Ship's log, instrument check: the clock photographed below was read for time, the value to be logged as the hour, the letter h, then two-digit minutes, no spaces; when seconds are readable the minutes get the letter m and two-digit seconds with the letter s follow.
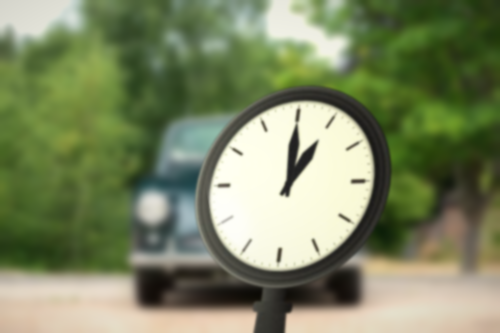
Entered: 1h00
